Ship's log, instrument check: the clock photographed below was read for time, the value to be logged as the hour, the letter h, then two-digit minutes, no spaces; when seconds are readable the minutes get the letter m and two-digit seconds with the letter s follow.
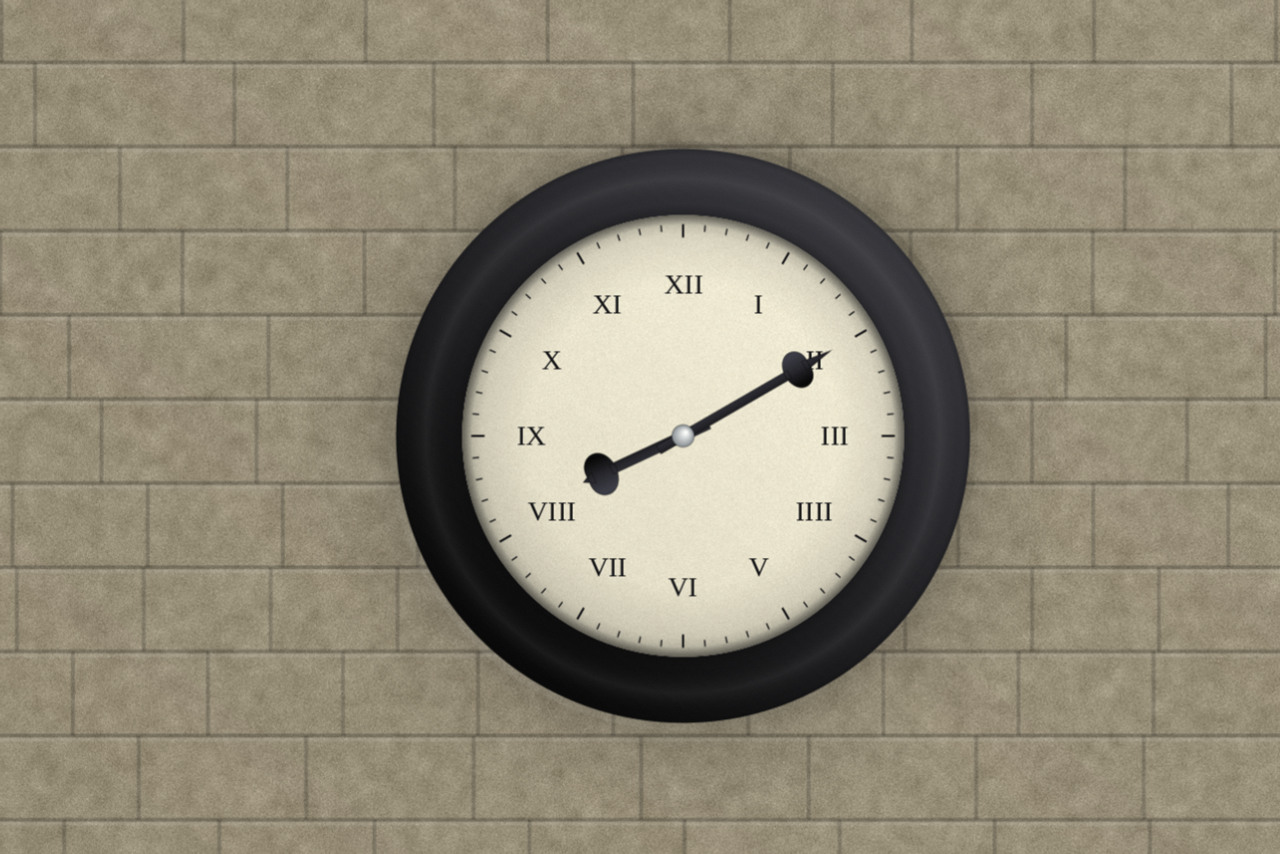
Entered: 8h10
